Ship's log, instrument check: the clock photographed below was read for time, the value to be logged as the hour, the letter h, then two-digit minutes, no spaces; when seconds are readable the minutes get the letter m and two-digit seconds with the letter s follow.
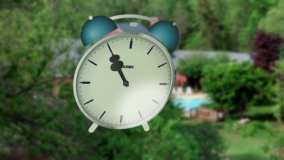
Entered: 10h55
